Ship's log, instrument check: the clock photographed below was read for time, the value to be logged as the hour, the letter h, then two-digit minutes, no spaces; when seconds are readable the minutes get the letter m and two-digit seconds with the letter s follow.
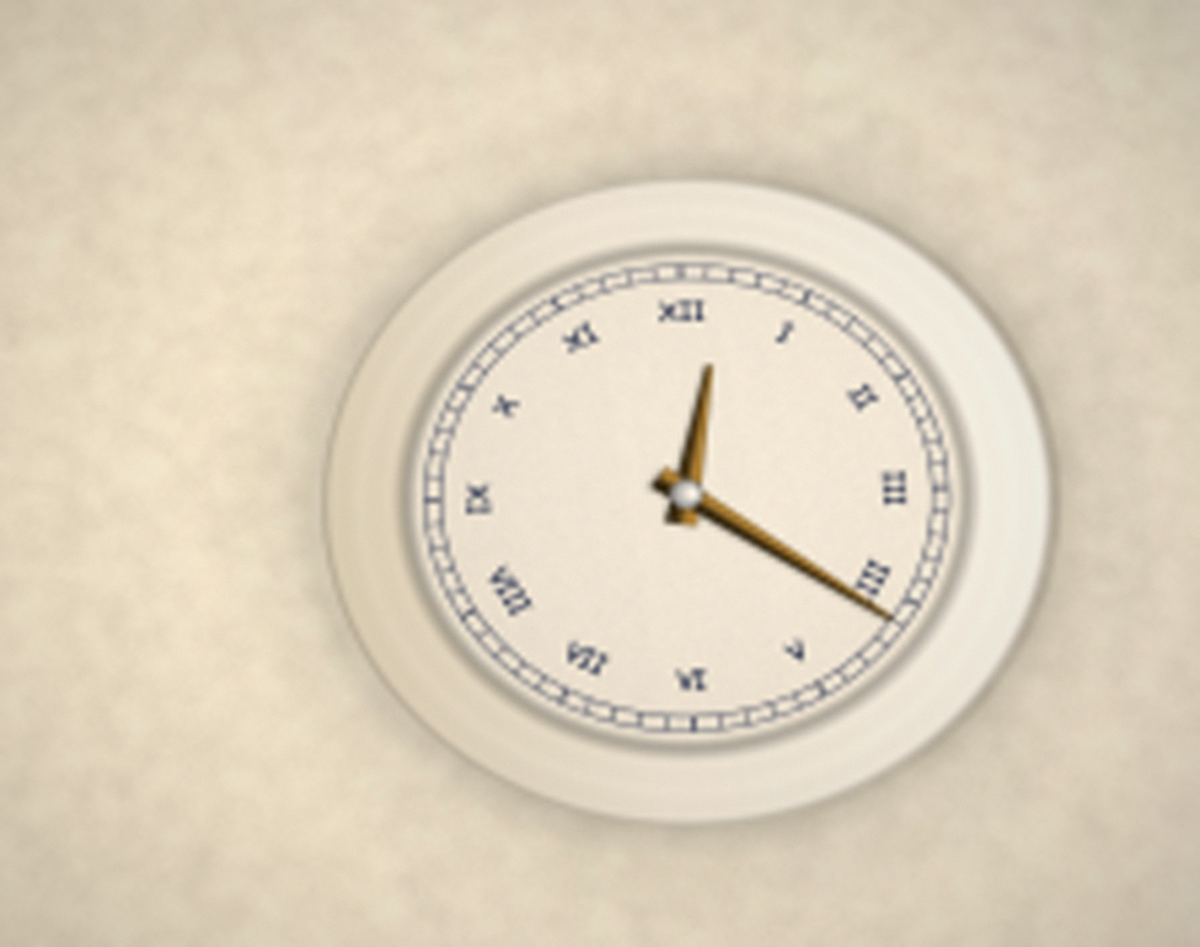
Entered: 12h21
